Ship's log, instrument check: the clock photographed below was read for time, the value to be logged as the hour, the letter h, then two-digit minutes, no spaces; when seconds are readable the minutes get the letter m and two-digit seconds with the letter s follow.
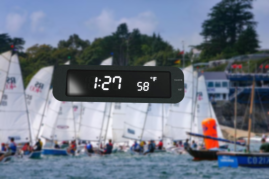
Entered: 1h27
